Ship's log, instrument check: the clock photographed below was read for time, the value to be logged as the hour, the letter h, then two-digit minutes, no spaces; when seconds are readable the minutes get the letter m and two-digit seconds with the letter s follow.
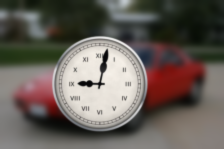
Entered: 9h02
